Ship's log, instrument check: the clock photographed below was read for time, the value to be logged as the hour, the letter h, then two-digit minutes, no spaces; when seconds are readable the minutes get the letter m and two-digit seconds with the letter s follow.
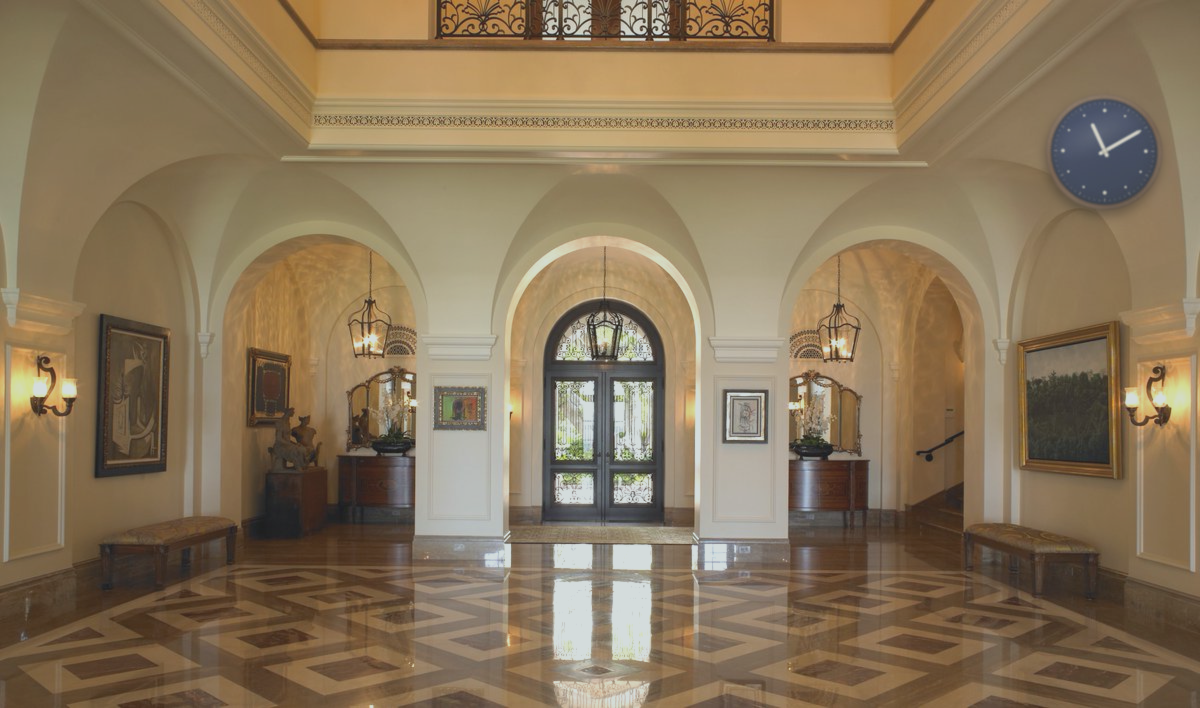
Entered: 11h10
